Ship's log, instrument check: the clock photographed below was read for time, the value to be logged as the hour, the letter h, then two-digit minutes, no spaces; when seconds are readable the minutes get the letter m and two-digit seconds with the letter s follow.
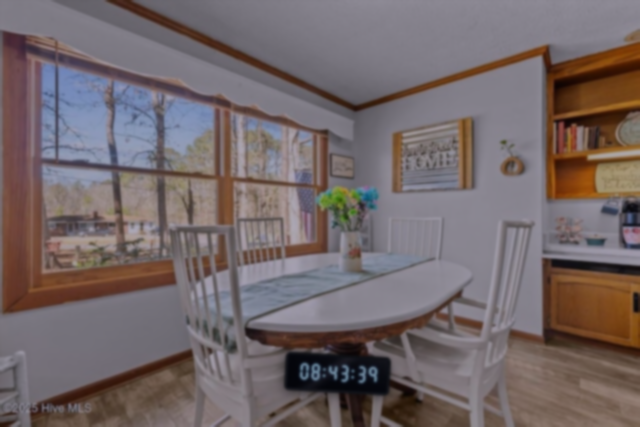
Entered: 8h43m39s
